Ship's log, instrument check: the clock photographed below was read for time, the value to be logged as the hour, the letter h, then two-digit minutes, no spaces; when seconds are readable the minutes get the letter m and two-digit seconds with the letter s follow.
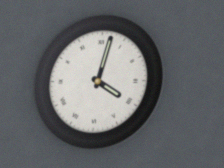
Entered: 4h02
